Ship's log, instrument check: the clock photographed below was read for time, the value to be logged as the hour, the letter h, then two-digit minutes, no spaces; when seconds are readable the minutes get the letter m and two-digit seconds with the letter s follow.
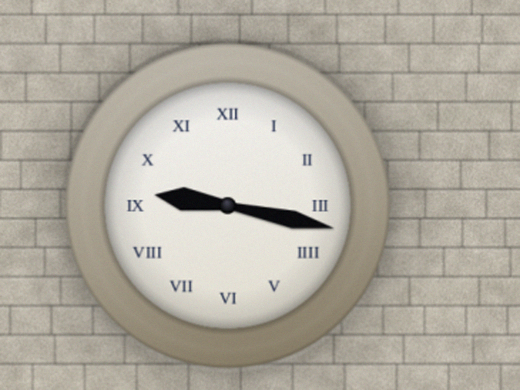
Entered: 9h17
